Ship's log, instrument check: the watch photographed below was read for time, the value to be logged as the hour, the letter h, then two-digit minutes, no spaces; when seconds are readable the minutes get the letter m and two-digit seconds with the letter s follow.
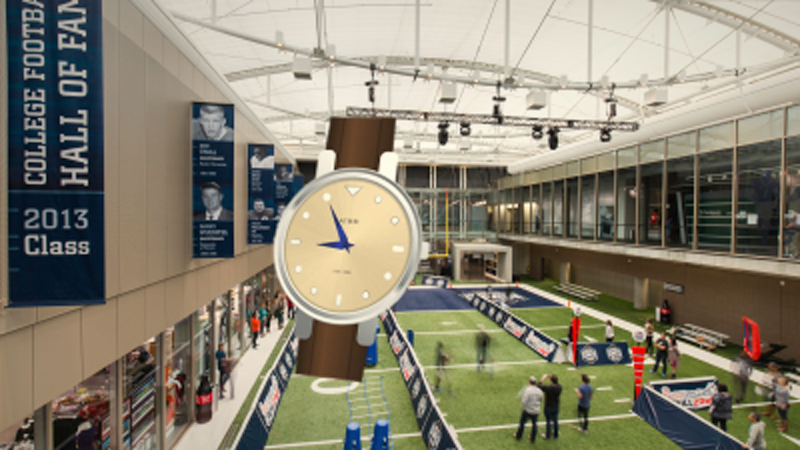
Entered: 8h55
